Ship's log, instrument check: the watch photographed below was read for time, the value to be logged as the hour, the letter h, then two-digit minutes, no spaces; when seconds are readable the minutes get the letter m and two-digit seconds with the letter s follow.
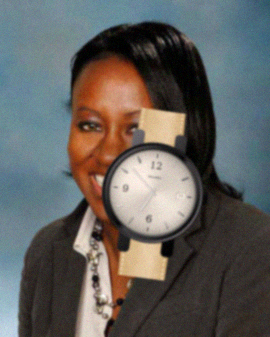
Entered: 6h52
